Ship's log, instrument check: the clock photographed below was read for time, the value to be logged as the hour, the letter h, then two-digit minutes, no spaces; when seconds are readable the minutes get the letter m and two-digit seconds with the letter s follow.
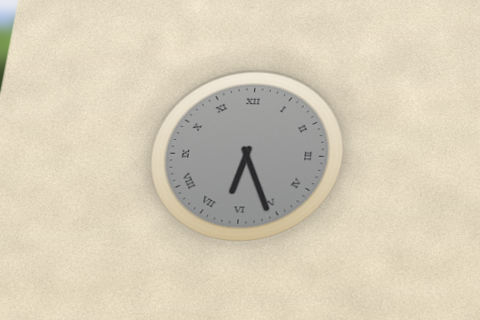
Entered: 6h26
